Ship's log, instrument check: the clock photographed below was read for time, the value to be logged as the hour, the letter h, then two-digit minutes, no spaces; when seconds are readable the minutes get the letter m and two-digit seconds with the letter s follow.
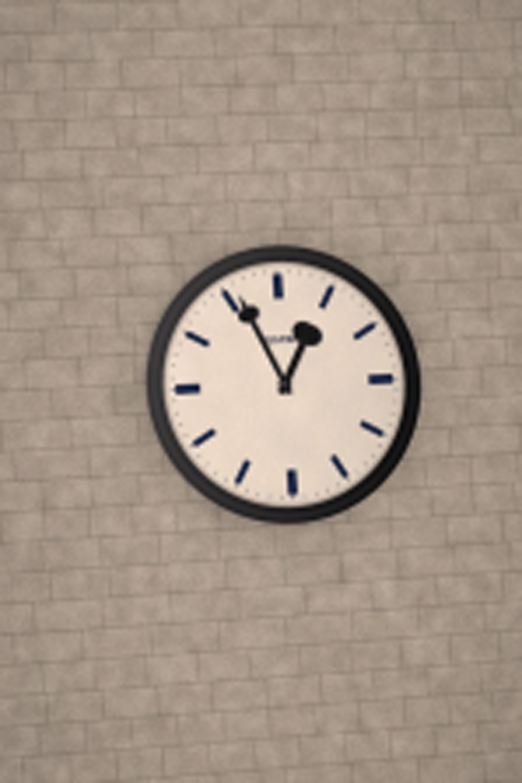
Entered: 12h56
